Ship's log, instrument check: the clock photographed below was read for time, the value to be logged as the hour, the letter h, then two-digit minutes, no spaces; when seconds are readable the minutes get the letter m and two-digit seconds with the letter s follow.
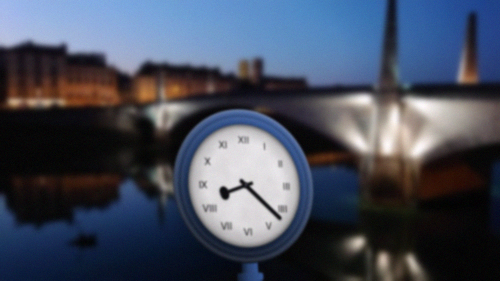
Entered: 8h22
